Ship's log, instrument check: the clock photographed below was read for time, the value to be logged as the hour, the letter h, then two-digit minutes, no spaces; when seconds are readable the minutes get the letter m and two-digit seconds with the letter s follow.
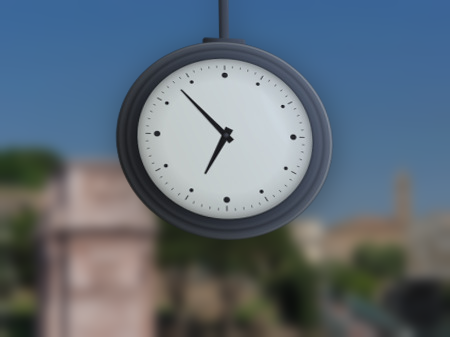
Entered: 6h53
